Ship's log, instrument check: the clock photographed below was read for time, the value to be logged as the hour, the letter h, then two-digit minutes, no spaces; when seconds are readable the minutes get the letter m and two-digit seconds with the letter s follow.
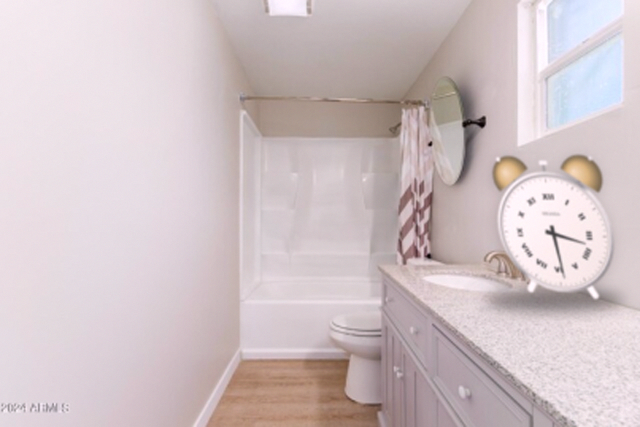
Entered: 3h29
